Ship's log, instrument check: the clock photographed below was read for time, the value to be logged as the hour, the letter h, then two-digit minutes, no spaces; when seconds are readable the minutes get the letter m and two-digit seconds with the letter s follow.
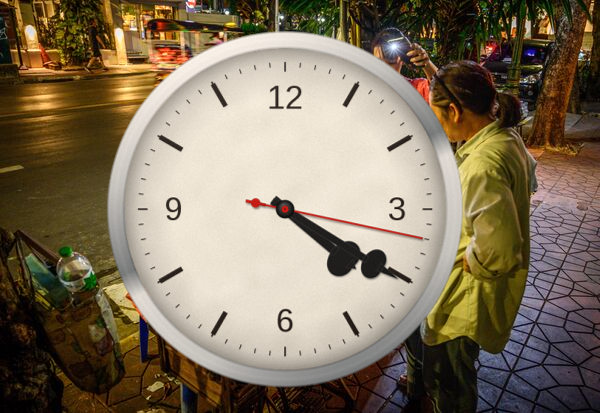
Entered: 4h20m17s
